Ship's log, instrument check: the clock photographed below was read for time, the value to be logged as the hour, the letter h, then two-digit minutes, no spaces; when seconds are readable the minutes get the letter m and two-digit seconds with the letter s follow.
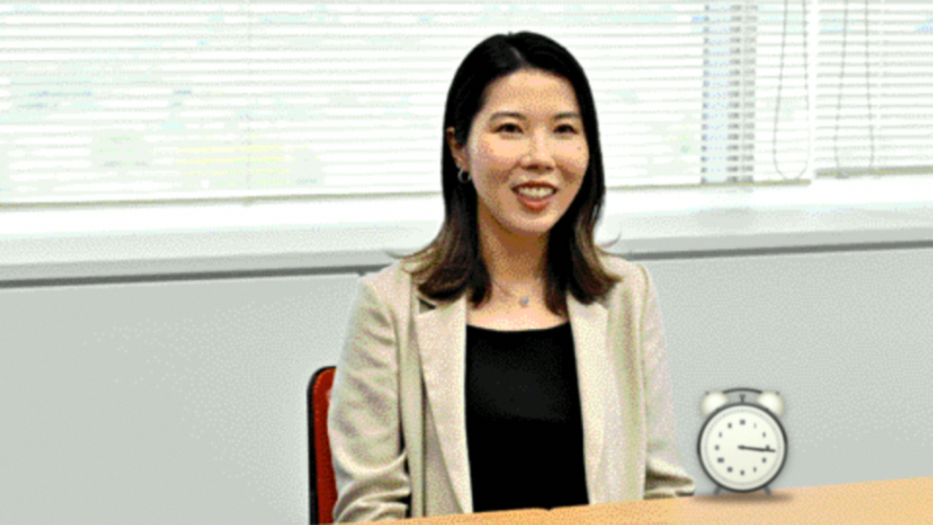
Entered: 3h16
